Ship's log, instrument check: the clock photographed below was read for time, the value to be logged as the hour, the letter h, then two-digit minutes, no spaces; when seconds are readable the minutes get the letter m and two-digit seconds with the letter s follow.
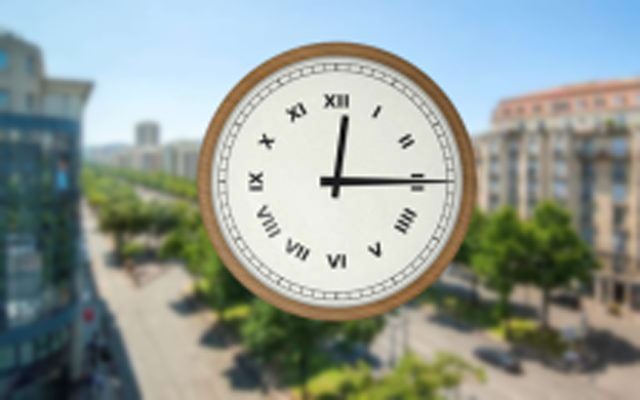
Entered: 12h15
